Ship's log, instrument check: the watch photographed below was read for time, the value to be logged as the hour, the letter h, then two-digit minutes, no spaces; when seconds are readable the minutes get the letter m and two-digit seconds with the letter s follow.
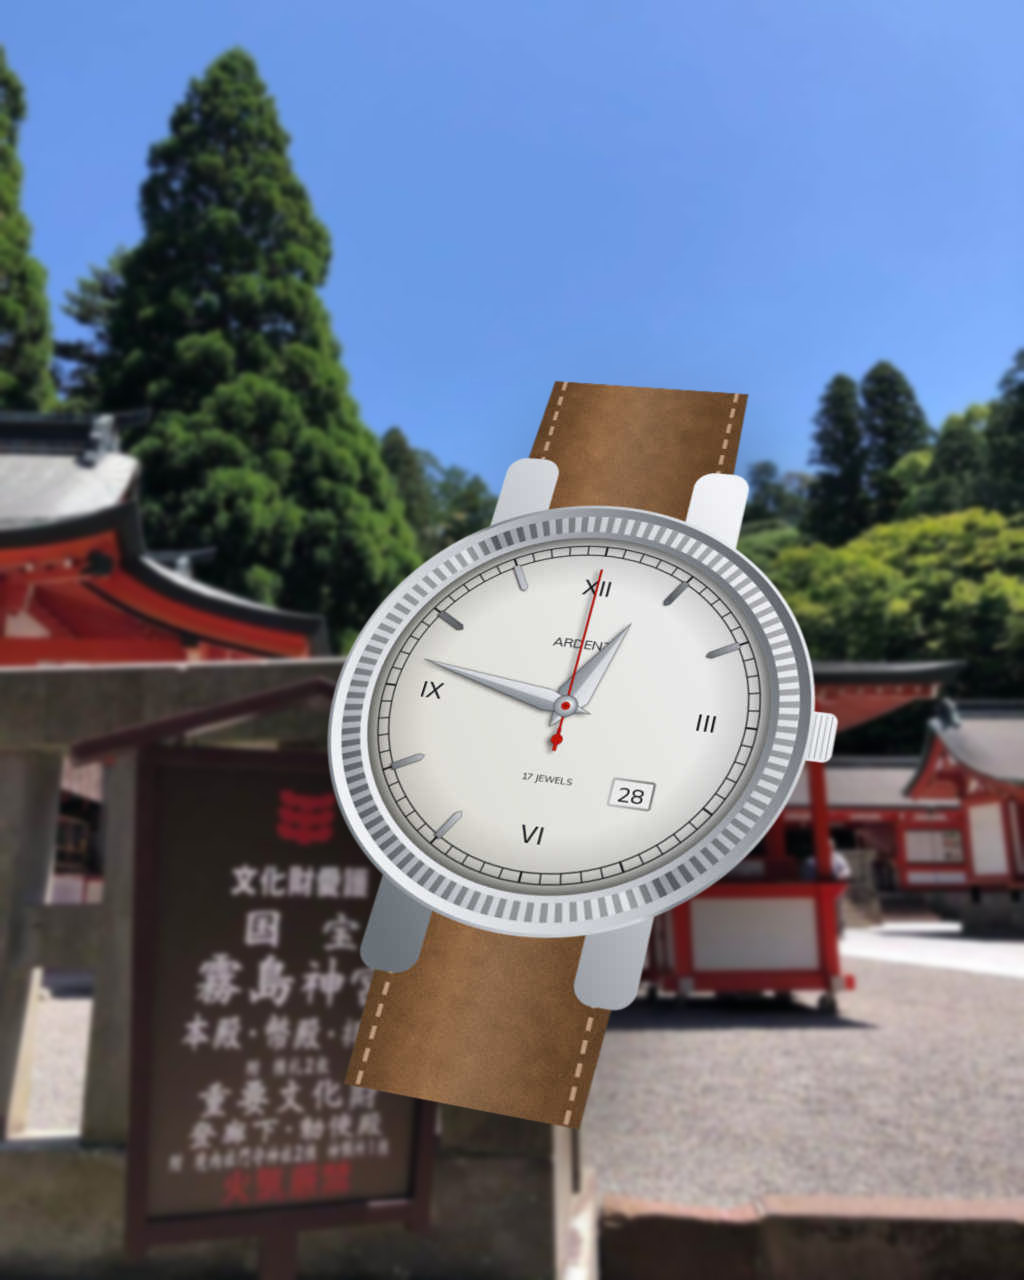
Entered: 12h47m00s
